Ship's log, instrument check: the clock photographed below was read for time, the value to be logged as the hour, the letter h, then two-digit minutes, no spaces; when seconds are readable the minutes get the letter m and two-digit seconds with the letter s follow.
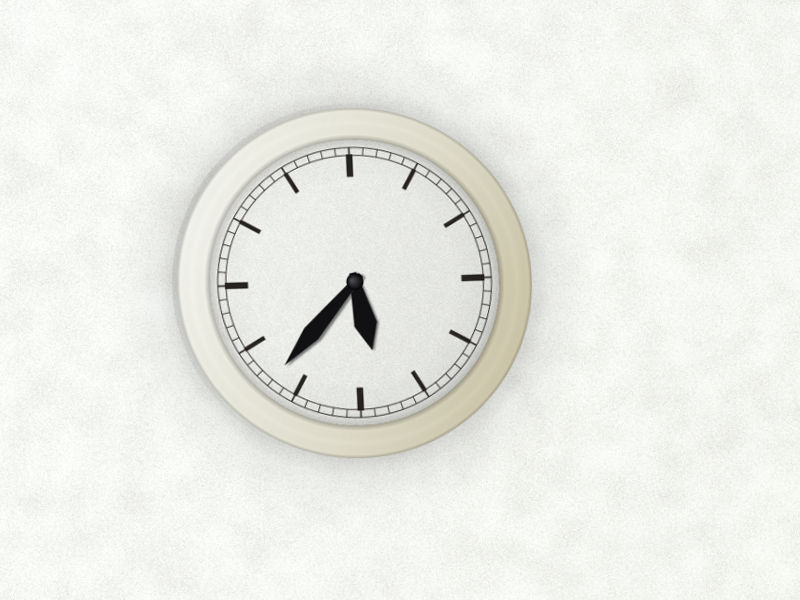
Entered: 5h37
